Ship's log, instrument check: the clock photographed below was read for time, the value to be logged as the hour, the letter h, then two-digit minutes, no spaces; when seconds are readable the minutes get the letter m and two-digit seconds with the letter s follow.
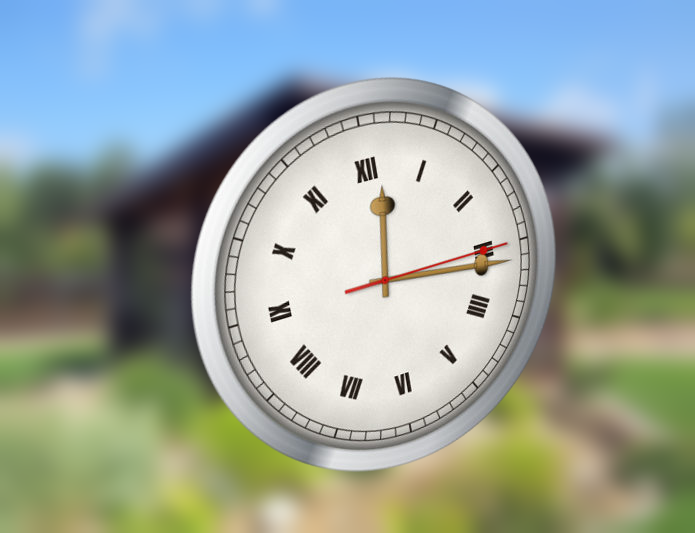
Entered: 12h16m15s
